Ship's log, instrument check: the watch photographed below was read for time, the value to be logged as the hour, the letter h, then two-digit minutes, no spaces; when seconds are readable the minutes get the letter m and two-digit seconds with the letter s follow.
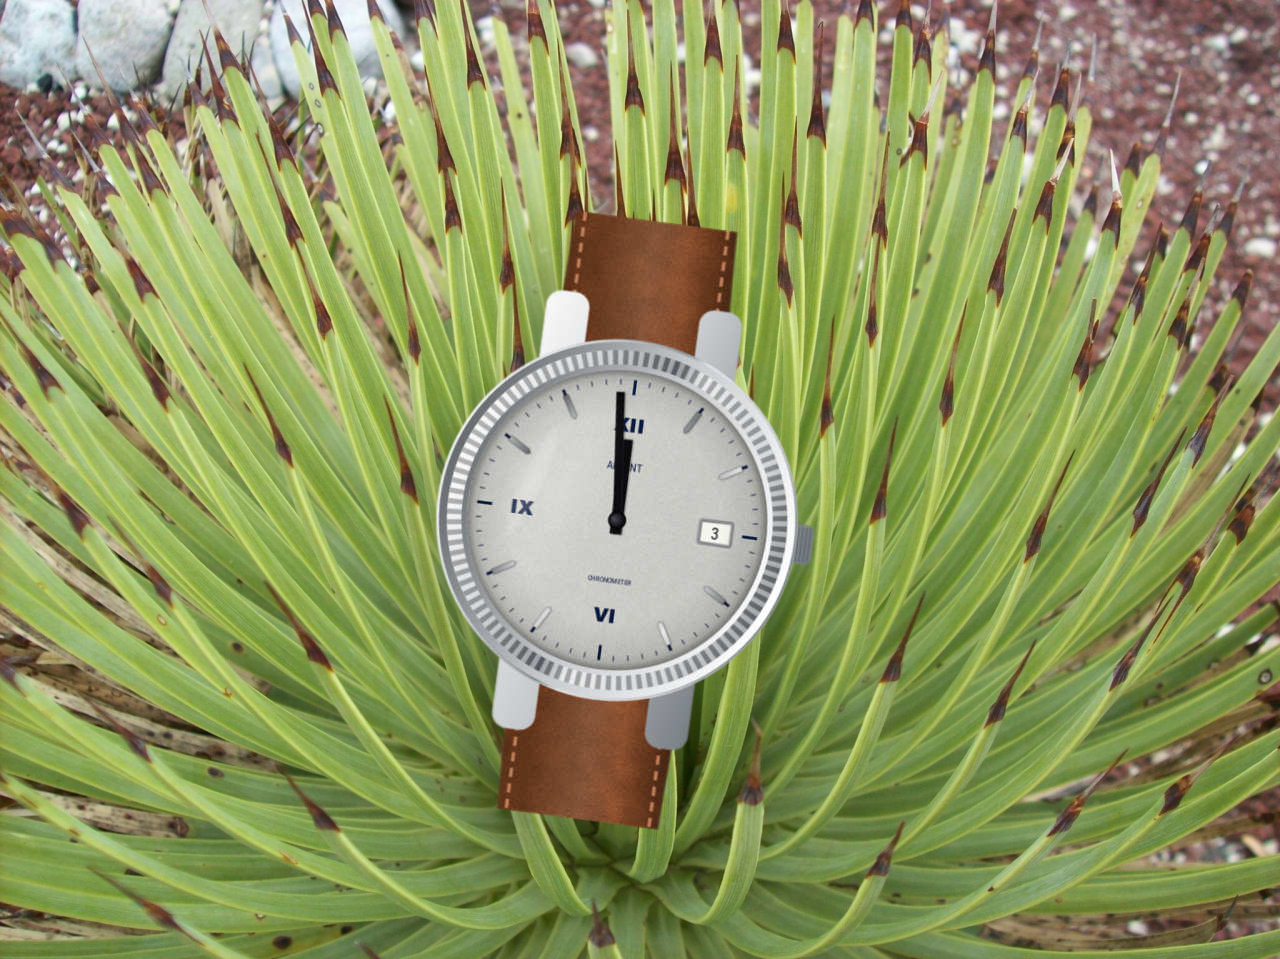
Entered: 11h59
